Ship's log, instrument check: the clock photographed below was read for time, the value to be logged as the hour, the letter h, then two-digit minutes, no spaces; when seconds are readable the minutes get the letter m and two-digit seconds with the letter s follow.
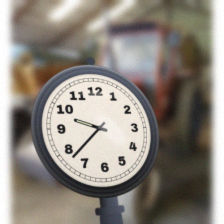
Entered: 9h38
